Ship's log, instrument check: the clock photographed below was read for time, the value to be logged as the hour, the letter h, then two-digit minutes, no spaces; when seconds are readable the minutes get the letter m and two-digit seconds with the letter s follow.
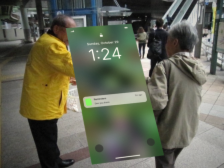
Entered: 1h24
